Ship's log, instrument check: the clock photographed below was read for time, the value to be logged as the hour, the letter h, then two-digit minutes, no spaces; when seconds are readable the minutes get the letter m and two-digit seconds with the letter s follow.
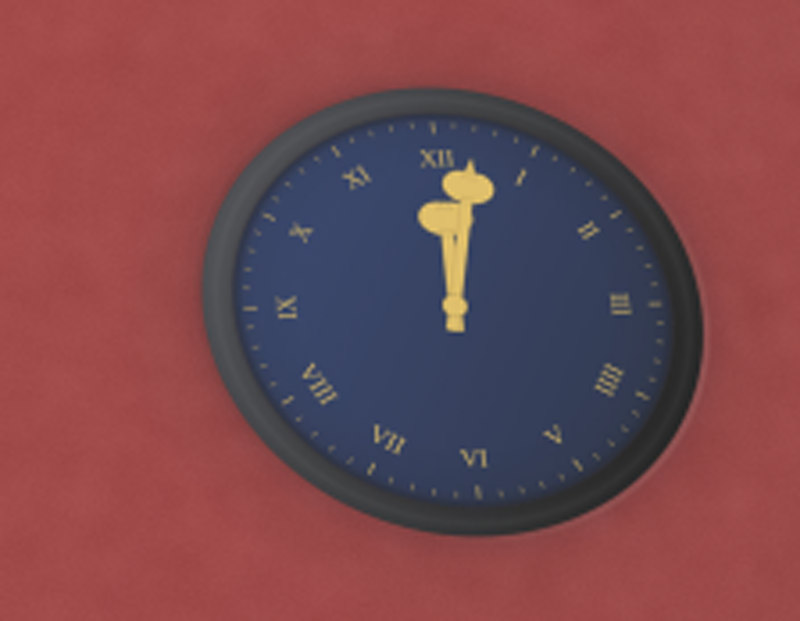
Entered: 12h02
